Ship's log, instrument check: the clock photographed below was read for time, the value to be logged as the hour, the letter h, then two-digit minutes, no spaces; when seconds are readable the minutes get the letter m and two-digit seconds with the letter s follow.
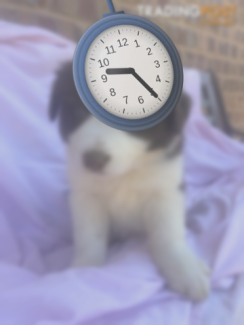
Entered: 9h25
